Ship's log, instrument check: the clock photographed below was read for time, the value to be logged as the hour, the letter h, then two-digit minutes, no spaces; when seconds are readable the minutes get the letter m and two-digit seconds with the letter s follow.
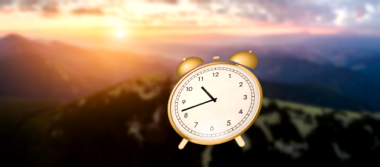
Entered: 10h42
